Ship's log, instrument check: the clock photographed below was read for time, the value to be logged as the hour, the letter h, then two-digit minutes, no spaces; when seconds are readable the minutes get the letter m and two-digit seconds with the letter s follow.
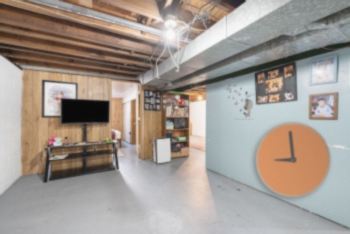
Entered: 8h59
